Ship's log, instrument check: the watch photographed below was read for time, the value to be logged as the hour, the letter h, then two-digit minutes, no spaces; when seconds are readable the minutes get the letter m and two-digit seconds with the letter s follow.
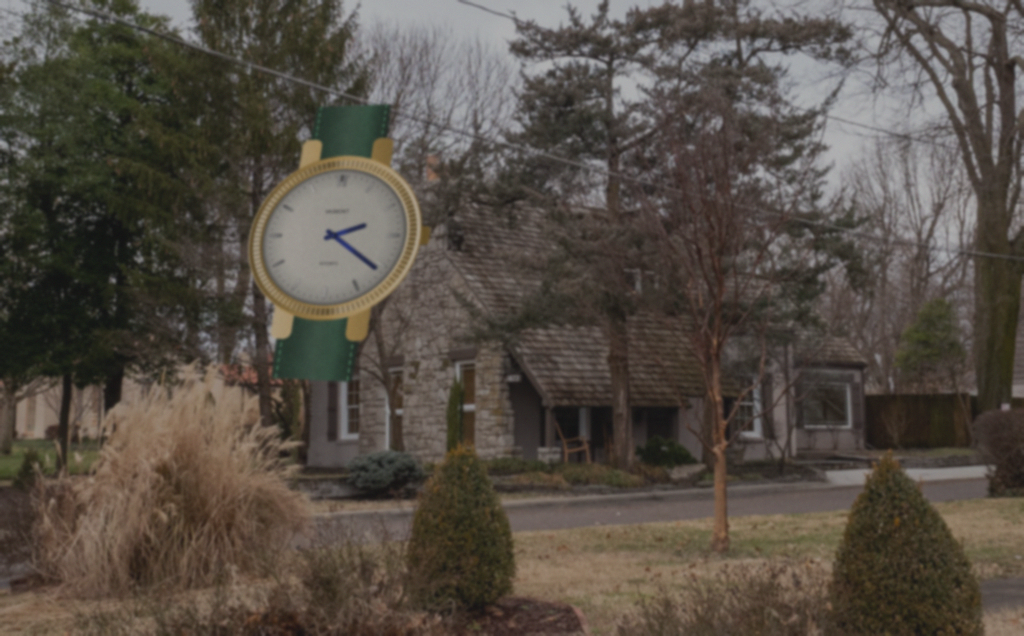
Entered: 2h21
